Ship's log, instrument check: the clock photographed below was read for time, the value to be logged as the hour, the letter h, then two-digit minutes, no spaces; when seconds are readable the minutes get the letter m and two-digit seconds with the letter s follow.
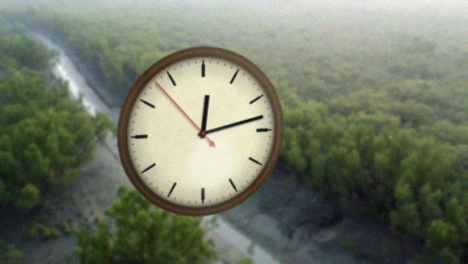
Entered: 12h12m53s
